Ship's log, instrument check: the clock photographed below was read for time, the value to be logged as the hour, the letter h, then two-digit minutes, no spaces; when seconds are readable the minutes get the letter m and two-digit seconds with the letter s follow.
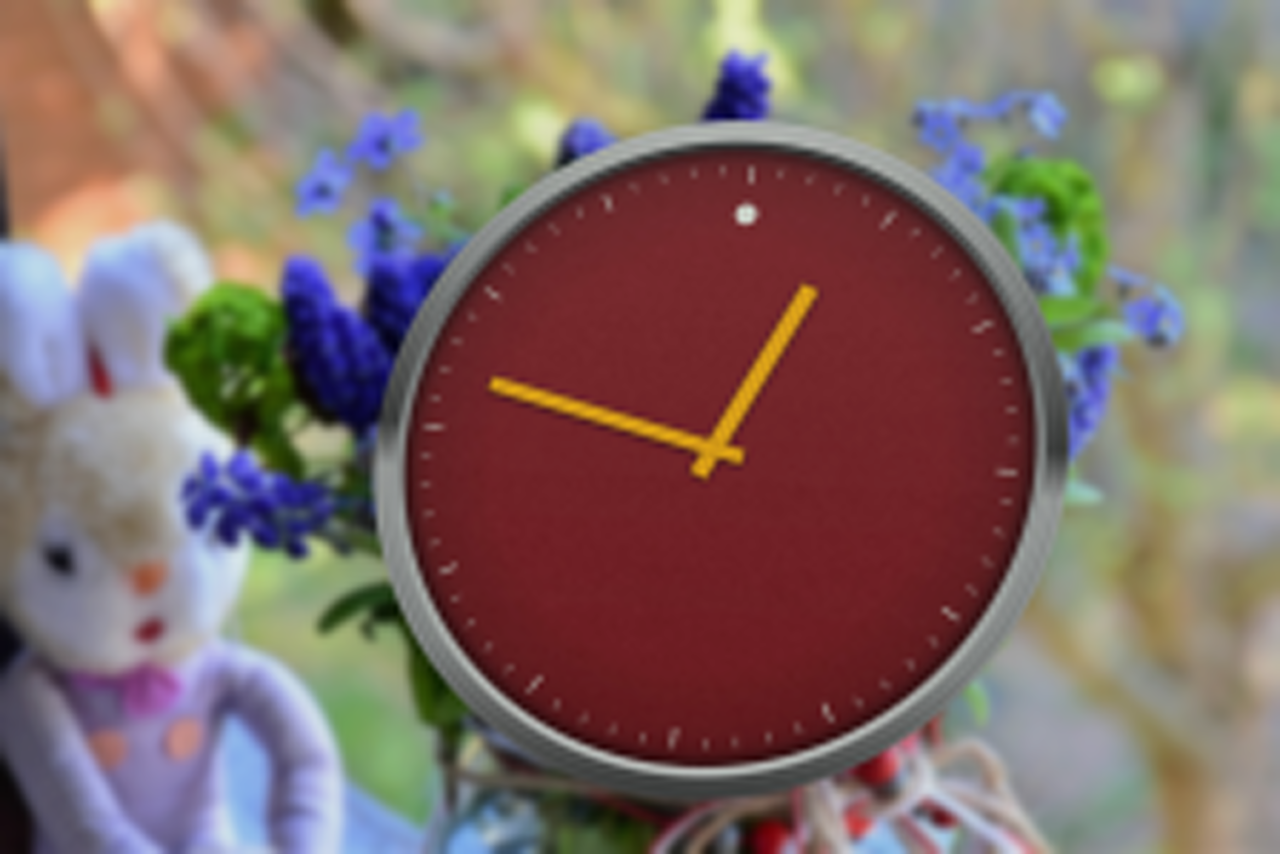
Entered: 12h47
